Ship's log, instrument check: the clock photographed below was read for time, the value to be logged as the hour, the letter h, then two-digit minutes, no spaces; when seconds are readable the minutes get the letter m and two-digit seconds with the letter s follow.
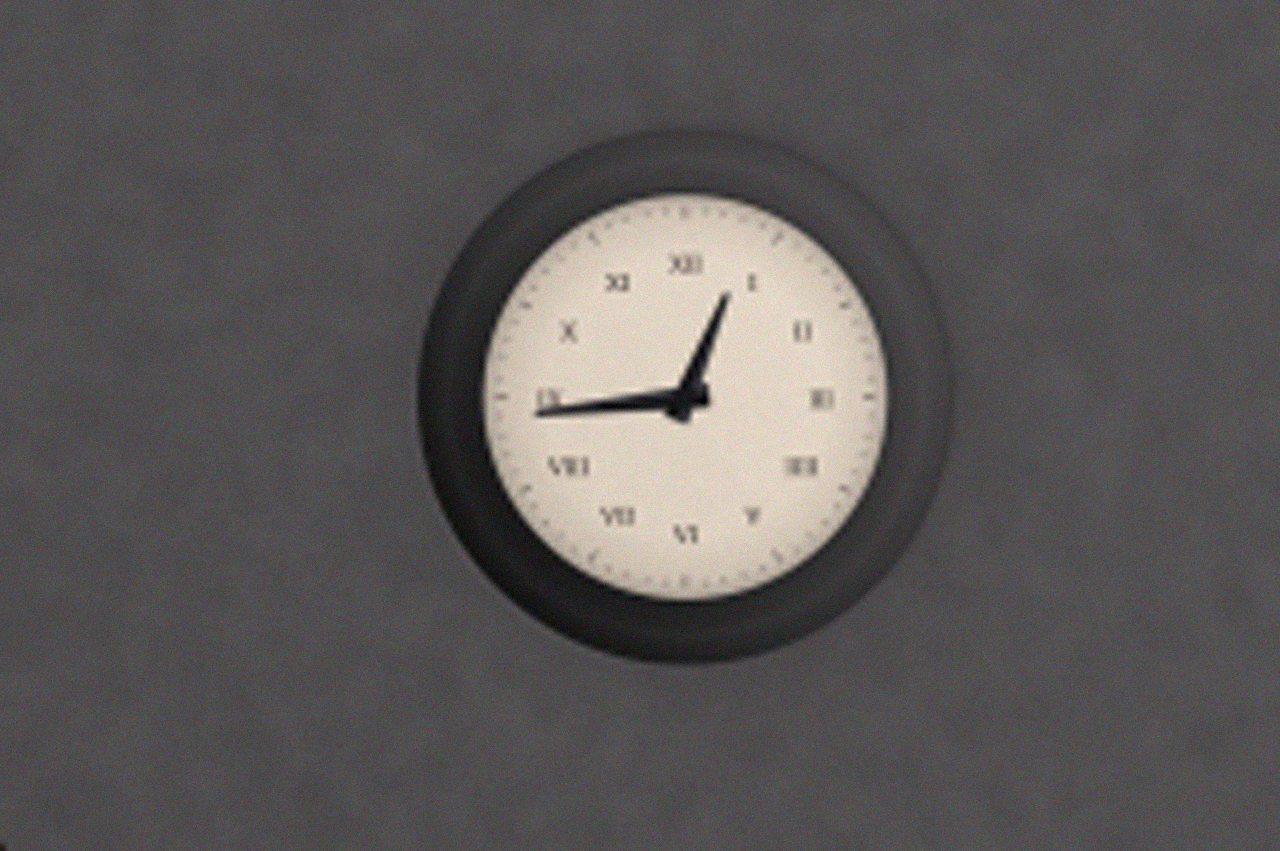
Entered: 12h44
